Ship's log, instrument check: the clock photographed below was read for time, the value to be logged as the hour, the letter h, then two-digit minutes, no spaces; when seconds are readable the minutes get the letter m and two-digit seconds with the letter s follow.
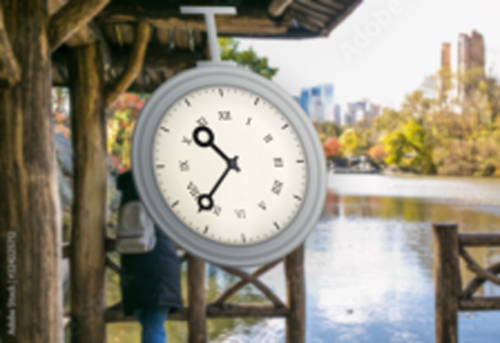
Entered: 10h37
